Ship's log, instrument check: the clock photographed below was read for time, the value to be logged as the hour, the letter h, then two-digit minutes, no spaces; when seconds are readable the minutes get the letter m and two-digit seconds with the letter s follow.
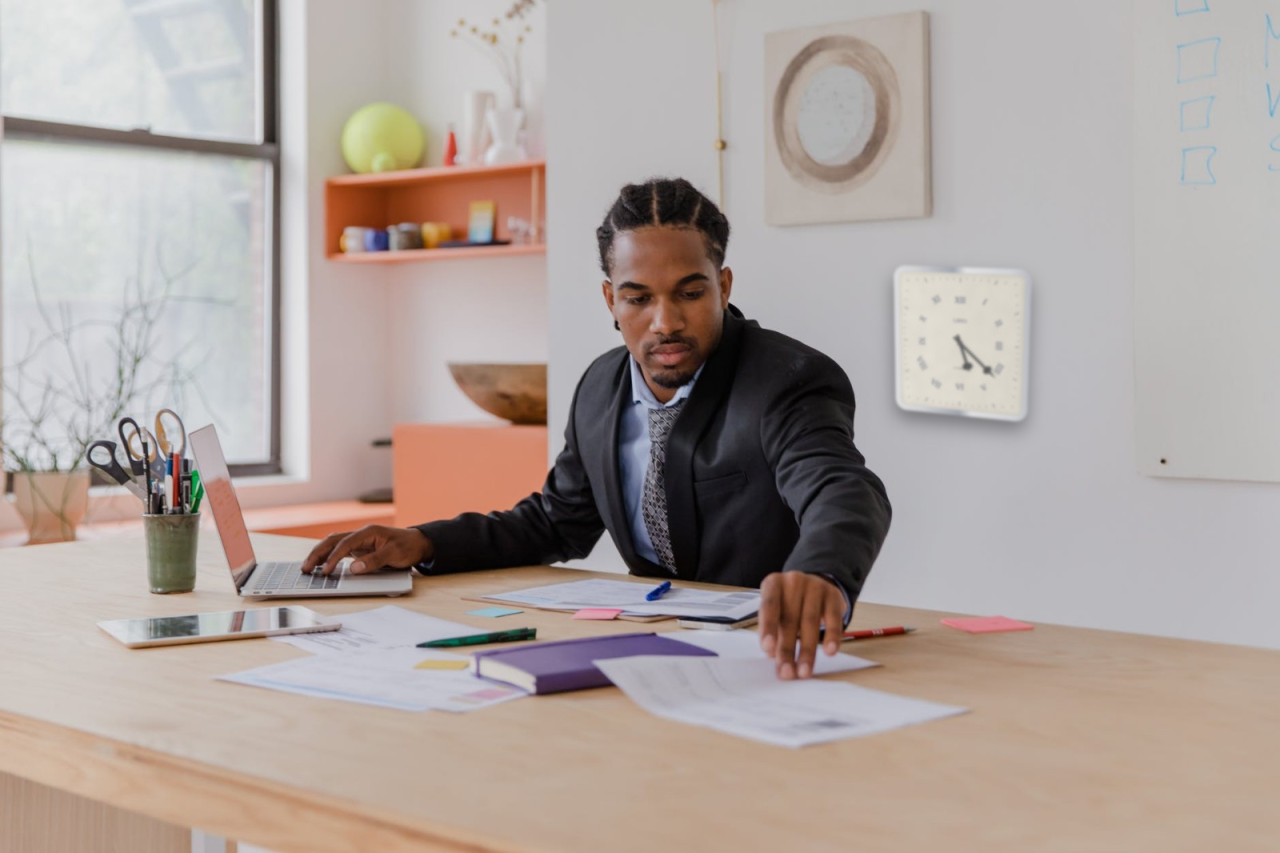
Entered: 5h22
